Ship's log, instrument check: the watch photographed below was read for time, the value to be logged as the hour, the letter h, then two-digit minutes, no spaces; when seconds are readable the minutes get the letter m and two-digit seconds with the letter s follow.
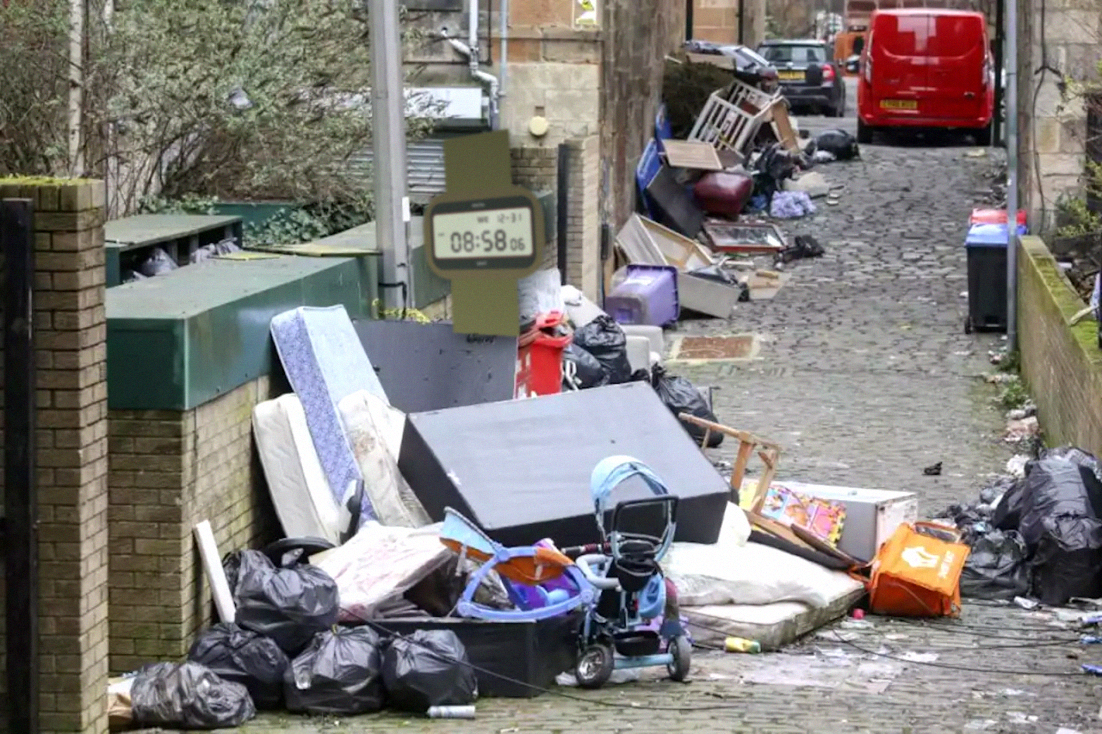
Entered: 8h58
